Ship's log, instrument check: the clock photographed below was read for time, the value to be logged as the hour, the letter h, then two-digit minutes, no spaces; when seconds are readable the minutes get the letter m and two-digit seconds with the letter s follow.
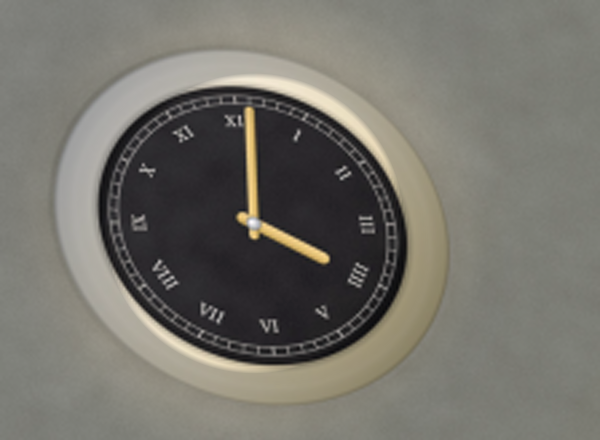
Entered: 4h01
